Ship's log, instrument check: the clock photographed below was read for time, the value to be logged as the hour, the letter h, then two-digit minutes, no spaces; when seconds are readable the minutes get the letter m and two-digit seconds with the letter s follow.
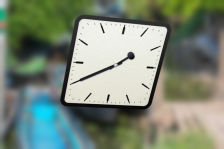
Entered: 1h40
